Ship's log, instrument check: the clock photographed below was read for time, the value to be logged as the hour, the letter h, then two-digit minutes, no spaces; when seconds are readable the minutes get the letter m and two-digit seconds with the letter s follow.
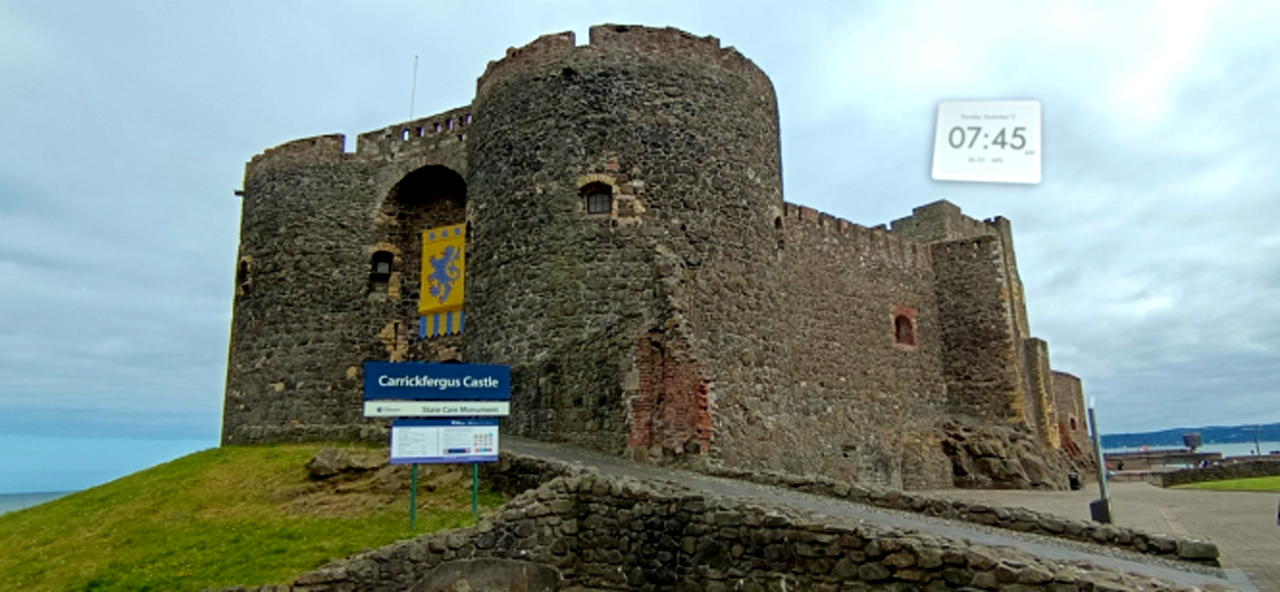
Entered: 7h45
